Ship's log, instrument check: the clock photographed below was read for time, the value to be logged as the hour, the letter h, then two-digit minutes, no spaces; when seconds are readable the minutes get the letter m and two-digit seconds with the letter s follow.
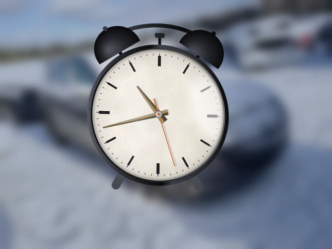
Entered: 10h42m27s
